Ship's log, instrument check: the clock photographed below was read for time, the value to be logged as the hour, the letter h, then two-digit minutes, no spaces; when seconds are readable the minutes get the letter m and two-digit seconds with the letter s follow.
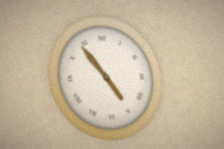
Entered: 4h54
